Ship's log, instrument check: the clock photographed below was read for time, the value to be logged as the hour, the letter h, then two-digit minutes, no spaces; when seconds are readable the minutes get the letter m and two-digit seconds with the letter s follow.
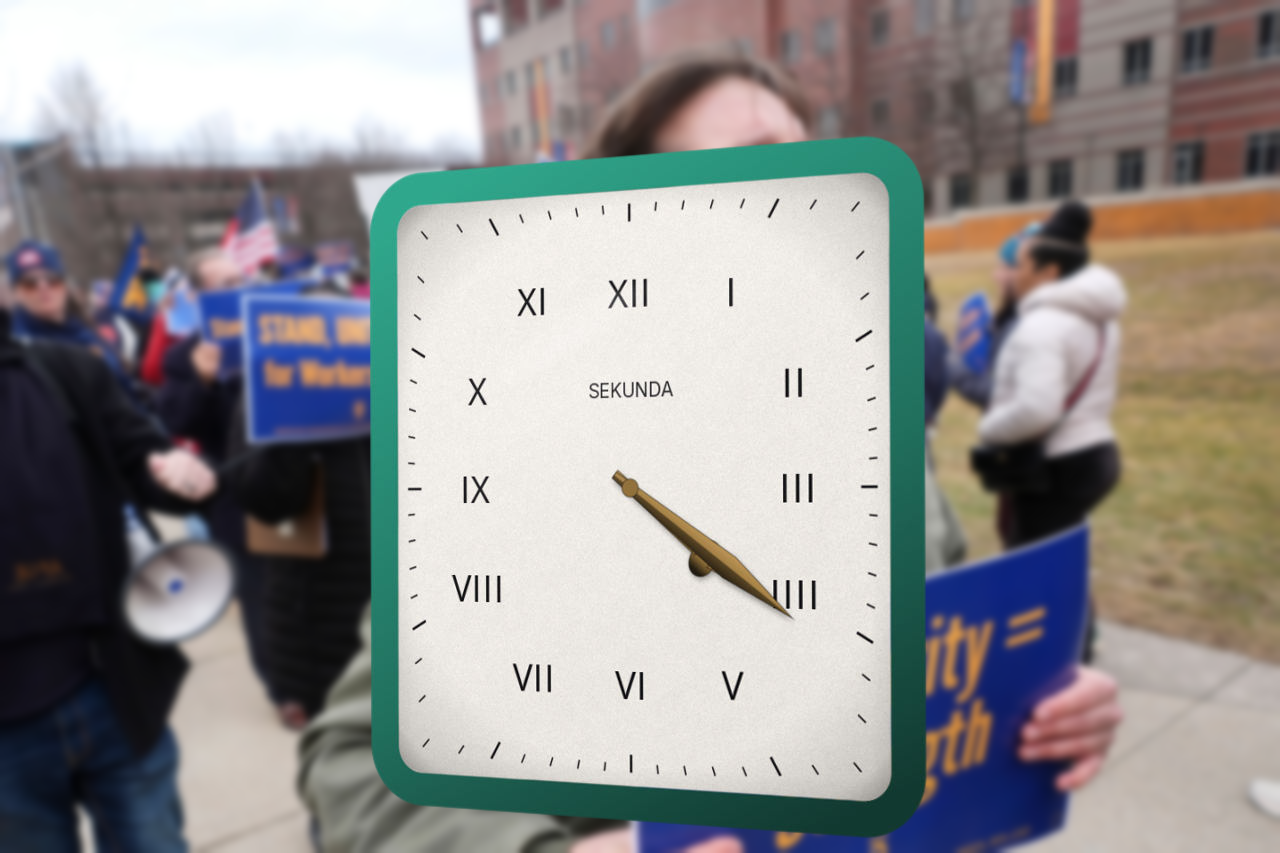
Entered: 4h21
